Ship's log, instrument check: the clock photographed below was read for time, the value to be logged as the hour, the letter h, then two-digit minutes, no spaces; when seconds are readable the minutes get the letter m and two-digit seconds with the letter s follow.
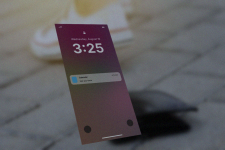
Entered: 3h25
